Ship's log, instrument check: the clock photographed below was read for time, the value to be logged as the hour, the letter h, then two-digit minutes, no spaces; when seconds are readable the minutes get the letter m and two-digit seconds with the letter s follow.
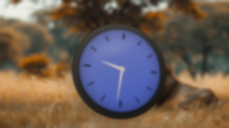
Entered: 9h31
